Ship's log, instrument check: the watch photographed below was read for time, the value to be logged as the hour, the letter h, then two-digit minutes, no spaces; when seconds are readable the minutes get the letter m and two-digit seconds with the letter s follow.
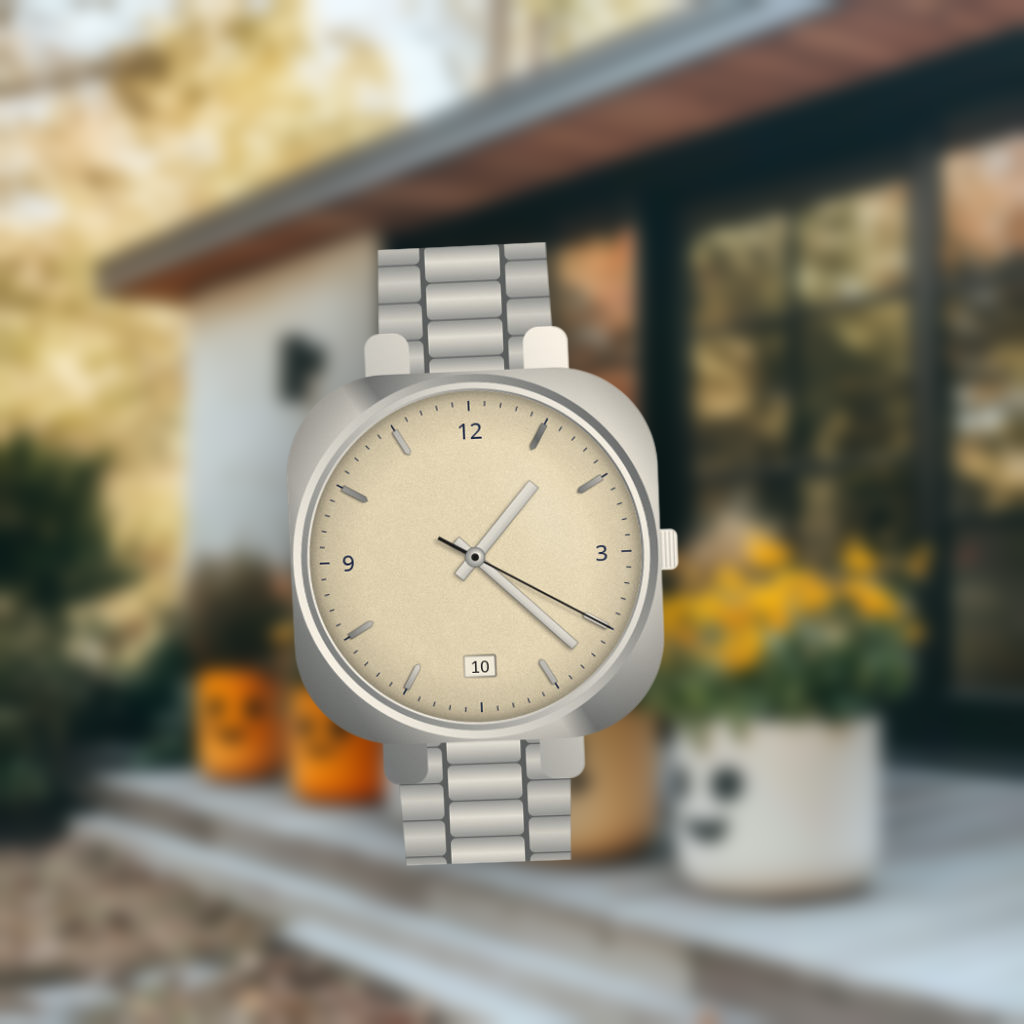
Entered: 1h22m20s
